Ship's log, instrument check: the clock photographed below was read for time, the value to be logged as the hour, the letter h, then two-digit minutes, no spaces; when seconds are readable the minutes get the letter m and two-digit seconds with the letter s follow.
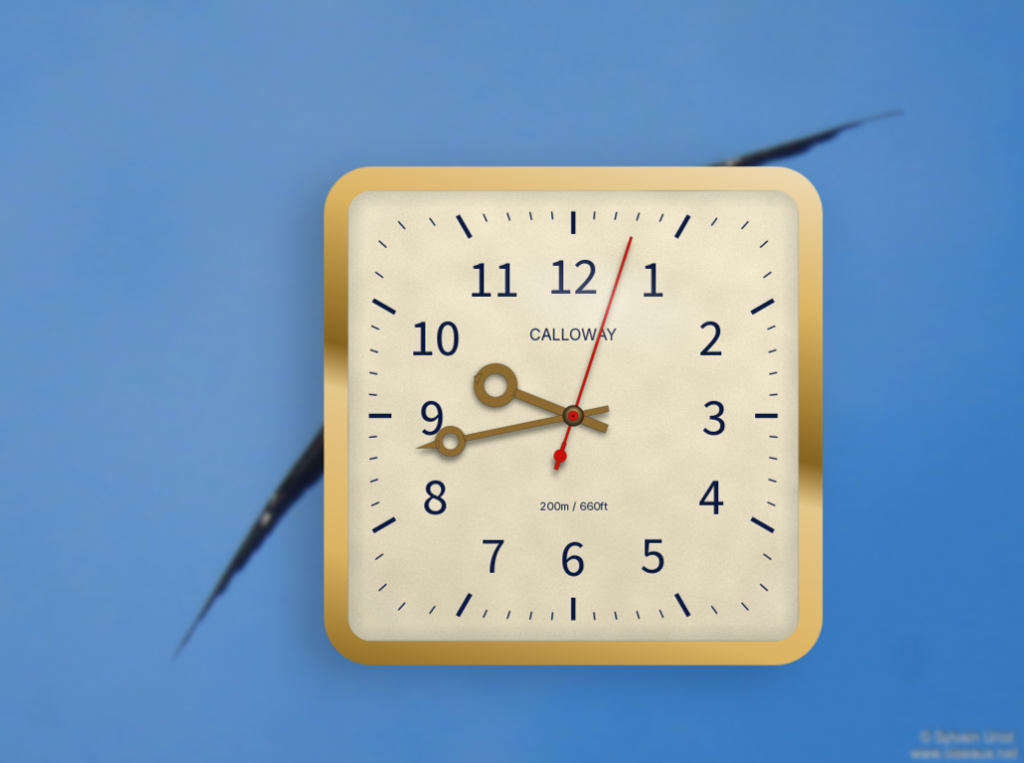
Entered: 9h43m03s
